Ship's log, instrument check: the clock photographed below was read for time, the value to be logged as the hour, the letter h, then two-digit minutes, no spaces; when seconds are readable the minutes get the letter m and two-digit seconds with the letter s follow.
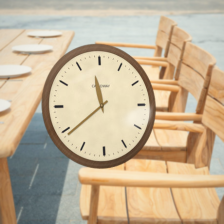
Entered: 11h39
